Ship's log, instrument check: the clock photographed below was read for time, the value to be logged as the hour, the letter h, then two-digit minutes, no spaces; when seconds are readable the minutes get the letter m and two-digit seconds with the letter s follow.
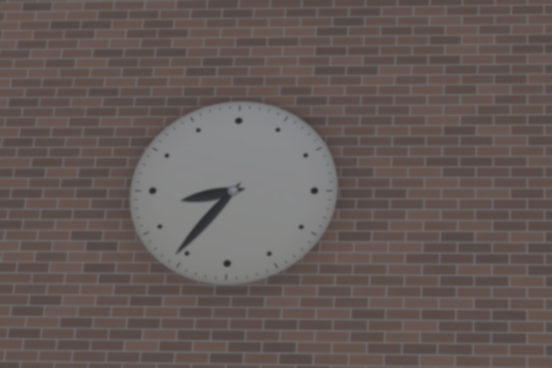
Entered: 8h36
